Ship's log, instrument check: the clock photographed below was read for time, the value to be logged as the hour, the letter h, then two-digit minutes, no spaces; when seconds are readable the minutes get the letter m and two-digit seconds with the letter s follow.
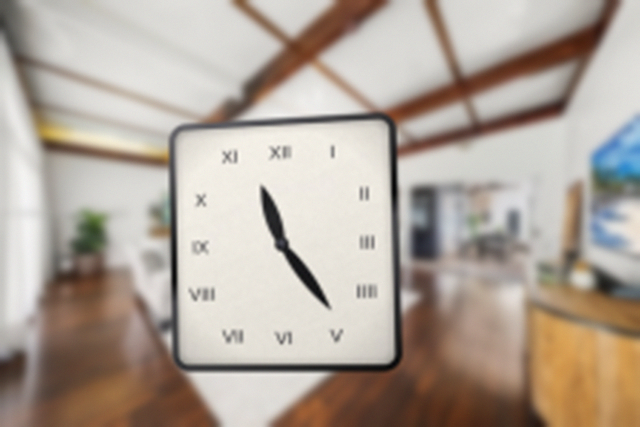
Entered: 11h24
